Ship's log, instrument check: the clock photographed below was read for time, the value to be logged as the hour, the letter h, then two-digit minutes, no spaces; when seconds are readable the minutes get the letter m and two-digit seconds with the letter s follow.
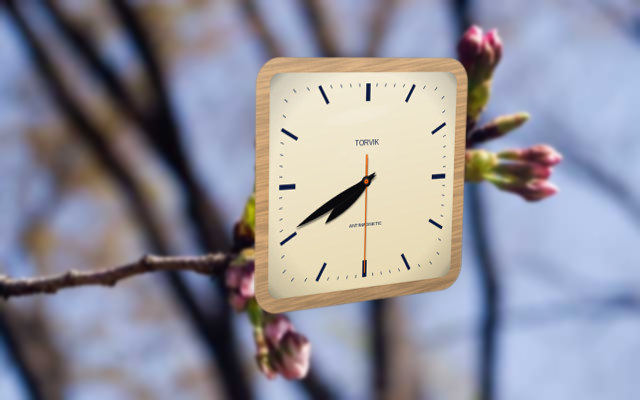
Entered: 7h40m30s
